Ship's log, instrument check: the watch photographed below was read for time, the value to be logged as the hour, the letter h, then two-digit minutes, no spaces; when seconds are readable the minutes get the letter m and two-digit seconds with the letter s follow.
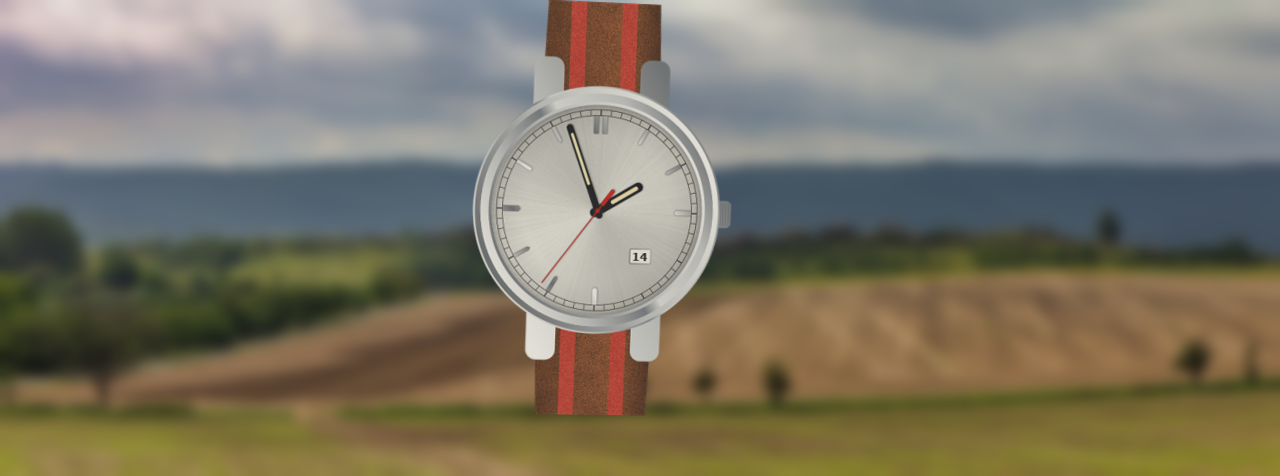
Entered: 1h56m36s
